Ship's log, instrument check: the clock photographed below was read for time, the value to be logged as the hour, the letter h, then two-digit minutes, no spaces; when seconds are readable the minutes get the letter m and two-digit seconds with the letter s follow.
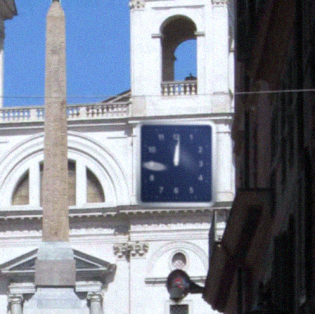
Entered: 12h01
